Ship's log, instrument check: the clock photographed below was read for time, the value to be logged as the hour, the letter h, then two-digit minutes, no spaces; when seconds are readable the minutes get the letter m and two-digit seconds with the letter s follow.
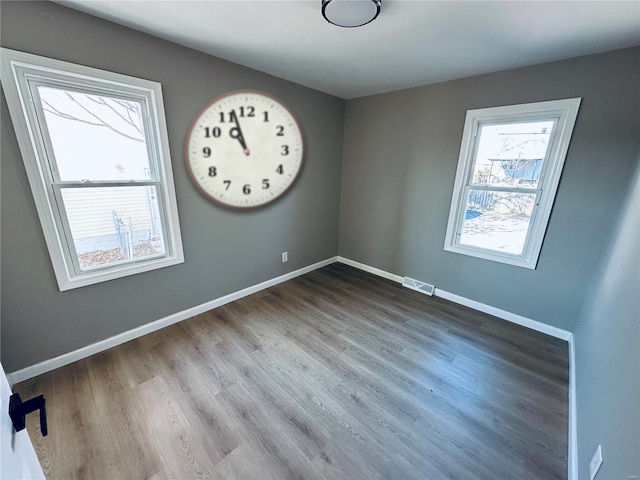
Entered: 10h57
